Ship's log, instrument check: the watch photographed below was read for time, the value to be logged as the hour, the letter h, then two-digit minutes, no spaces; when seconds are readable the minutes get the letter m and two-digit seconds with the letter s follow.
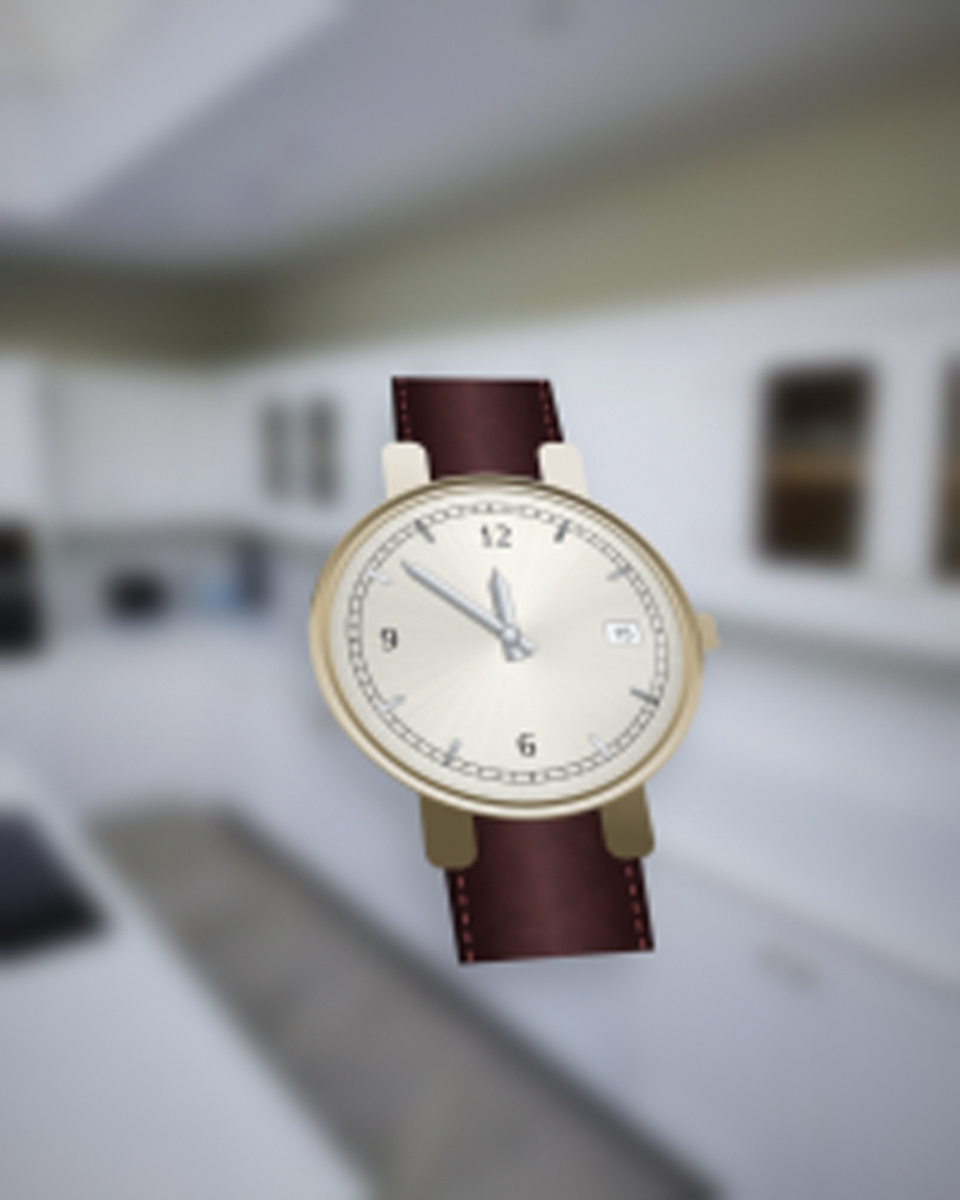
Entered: 11h52
